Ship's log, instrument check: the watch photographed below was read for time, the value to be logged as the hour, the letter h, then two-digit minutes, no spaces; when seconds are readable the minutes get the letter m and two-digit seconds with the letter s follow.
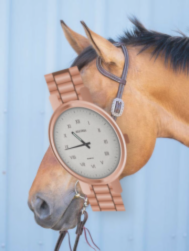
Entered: 10h44
